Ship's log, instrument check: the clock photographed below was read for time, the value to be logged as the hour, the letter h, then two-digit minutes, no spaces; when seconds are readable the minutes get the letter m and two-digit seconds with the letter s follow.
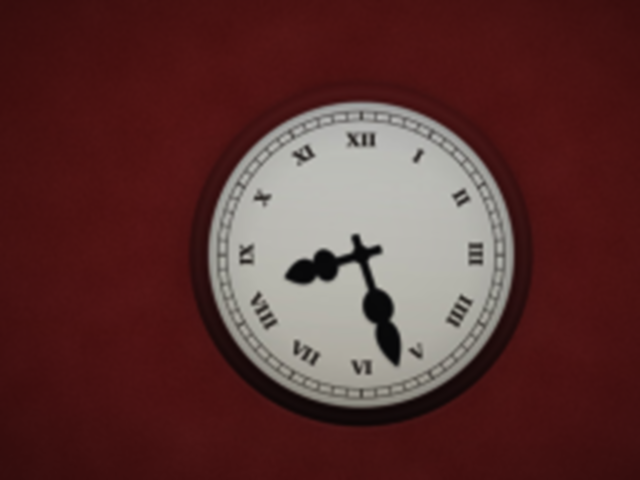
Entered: 8h27
